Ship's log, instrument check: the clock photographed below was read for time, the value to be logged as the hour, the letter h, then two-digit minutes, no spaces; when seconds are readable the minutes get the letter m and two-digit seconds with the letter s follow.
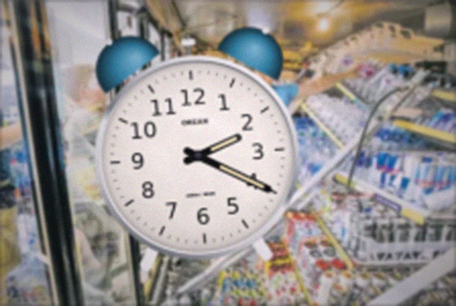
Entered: 2h20
